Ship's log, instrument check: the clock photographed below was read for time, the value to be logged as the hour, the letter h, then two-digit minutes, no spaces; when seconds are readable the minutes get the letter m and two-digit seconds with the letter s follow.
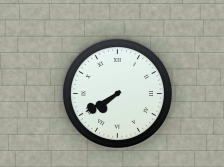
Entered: 7h40
